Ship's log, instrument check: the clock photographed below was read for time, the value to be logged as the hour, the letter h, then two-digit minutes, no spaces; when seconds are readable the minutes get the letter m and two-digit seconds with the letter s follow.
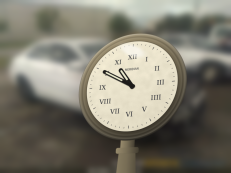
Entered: 10h50
